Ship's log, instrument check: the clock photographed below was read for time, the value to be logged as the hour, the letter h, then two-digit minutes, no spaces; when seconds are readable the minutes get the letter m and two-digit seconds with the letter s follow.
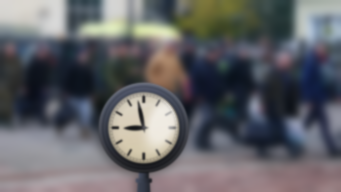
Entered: 8h58
